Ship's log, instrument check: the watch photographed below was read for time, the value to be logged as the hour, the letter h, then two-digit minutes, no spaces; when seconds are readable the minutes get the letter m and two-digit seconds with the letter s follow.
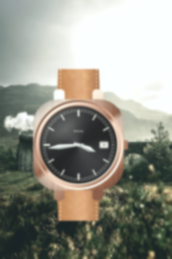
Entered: 3h44
